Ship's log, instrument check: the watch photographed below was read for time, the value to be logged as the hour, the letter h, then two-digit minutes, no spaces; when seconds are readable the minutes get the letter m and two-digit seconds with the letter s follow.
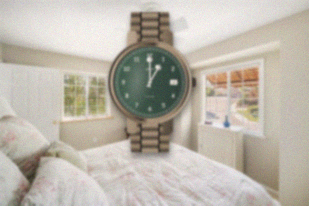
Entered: 1h00
